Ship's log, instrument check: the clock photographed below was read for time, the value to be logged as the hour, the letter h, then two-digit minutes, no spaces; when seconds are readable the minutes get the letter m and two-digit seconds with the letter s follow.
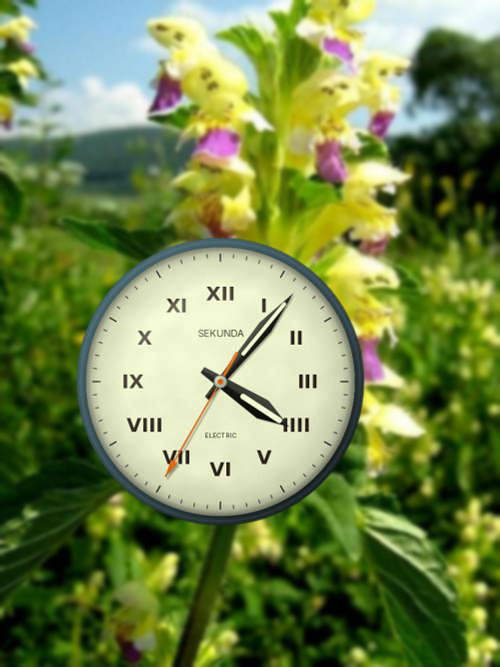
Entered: 4h06m35s
